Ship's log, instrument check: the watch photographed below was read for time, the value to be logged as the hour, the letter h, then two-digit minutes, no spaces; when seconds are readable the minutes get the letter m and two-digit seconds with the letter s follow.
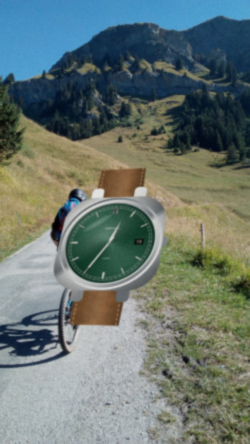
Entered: 12h35
